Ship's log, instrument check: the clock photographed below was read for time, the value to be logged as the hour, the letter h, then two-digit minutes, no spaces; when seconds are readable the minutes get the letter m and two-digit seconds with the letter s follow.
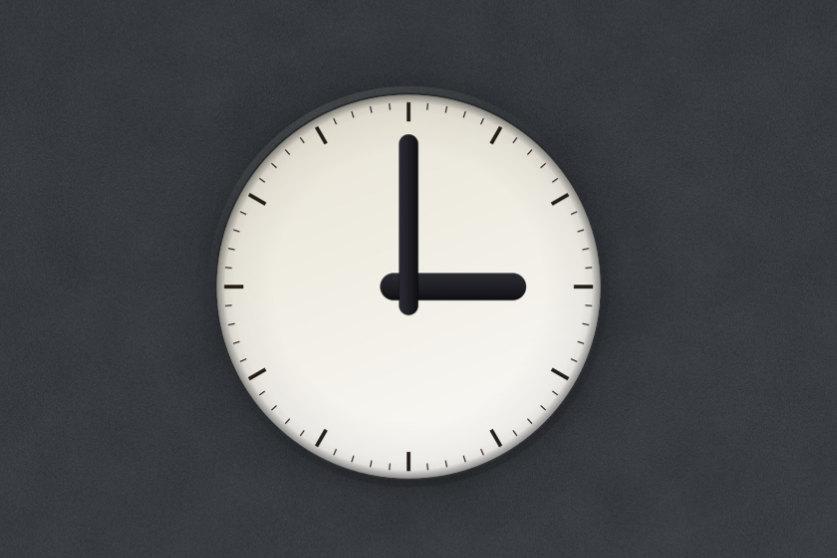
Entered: 3h00
